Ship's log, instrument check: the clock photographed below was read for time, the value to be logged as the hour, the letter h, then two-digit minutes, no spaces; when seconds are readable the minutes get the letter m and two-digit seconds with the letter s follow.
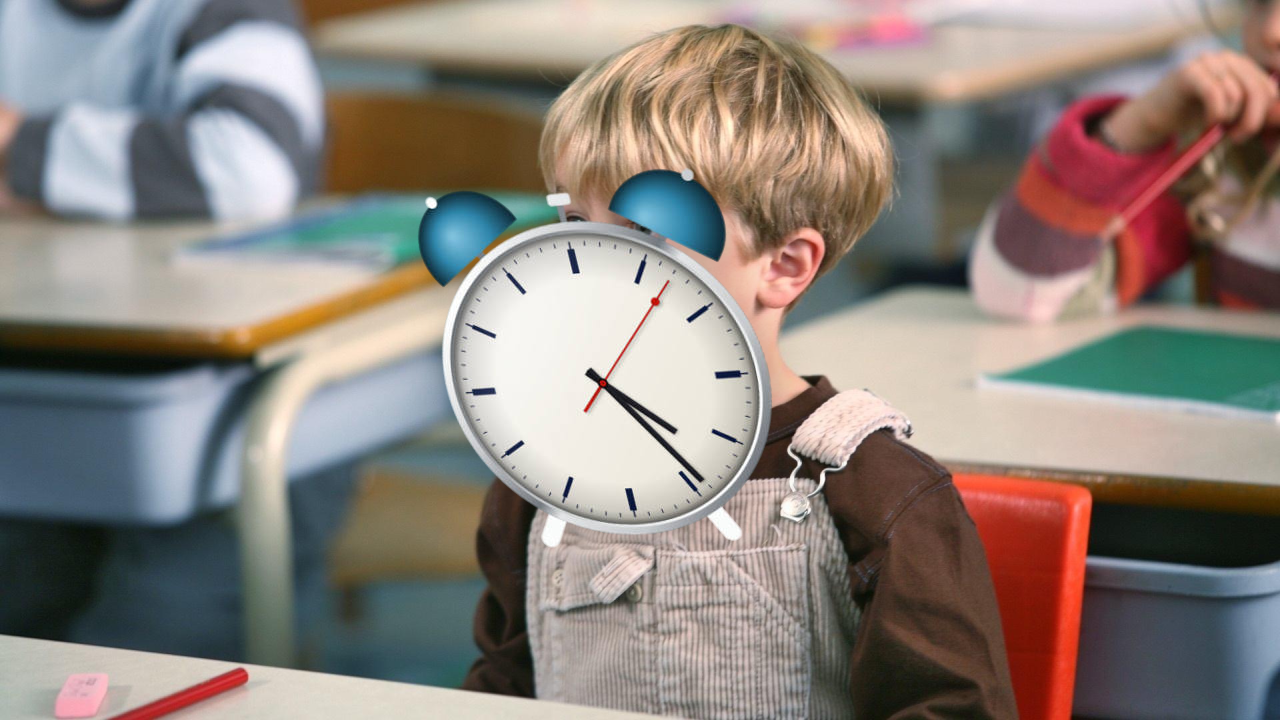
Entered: 4h24m07s
